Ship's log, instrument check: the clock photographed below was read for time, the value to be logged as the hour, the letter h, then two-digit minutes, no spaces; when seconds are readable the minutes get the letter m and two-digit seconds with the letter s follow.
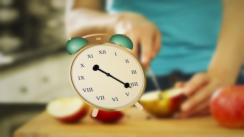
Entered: 10h22
